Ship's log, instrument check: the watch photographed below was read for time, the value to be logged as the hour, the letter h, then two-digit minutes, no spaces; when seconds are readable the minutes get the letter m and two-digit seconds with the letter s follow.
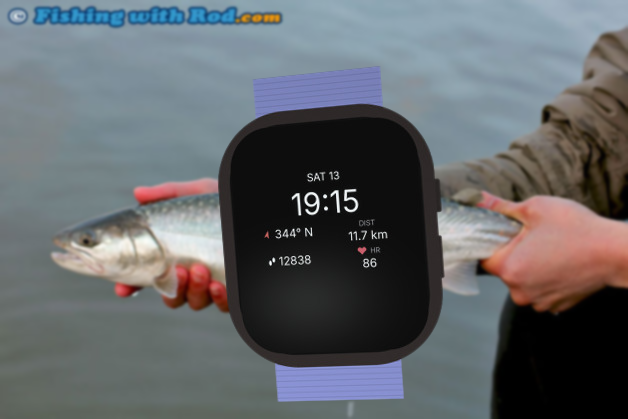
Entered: 19h15
